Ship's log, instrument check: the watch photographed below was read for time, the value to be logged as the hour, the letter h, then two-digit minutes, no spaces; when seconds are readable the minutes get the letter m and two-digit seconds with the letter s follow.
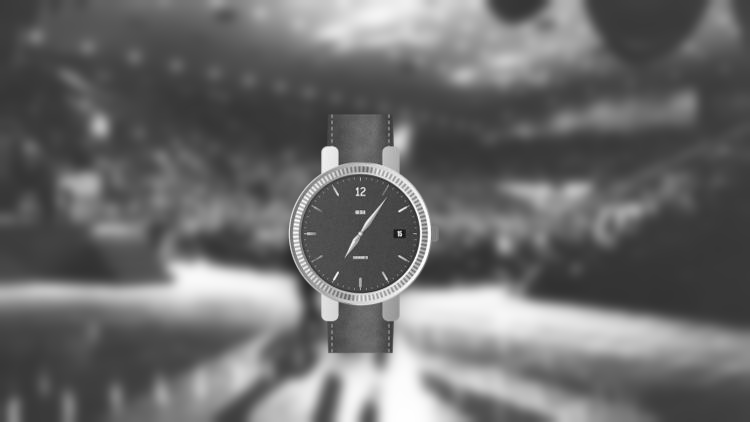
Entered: 7h06
